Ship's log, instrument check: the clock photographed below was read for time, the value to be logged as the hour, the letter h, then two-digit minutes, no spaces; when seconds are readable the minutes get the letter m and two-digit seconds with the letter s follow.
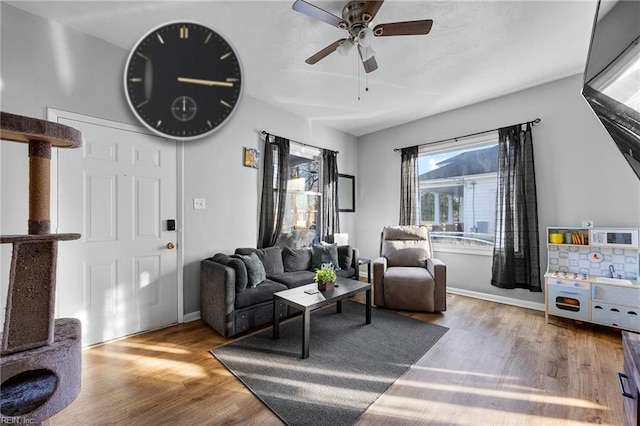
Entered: 3h16
